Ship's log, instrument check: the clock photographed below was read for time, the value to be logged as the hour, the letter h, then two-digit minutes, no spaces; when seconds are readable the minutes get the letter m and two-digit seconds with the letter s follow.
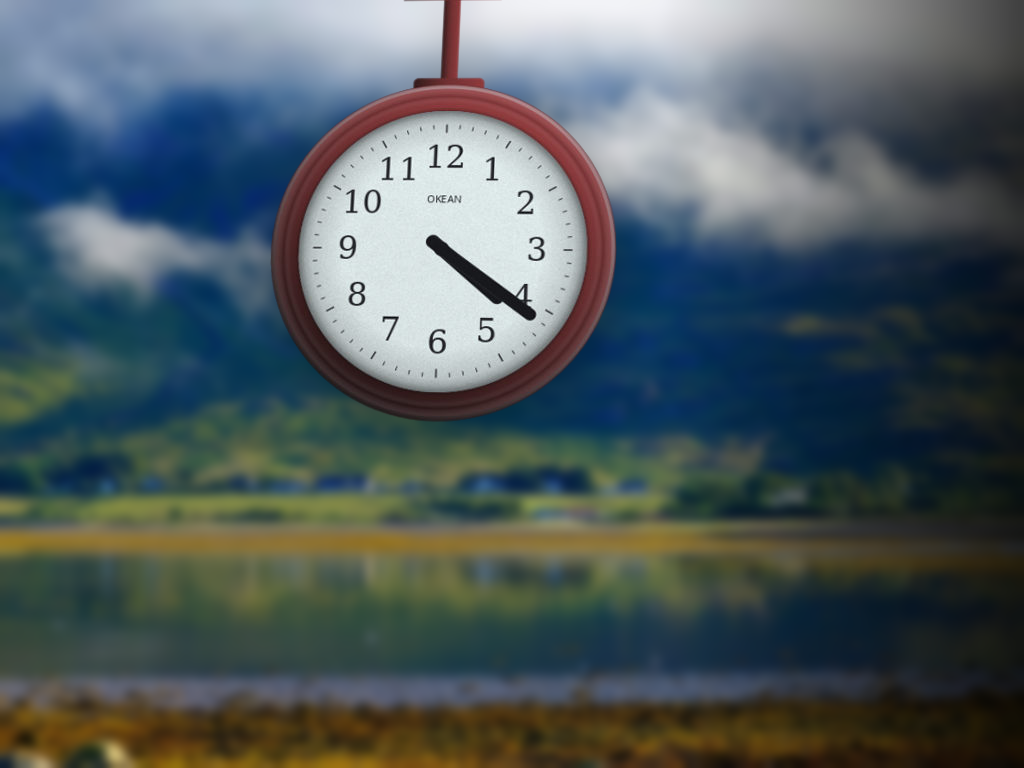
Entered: 4h21
